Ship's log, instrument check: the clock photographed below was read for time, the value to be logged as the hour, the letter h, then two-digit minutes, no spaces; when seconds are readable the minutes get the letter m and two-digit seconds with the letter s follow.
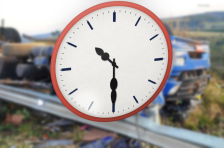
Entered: 10h30
